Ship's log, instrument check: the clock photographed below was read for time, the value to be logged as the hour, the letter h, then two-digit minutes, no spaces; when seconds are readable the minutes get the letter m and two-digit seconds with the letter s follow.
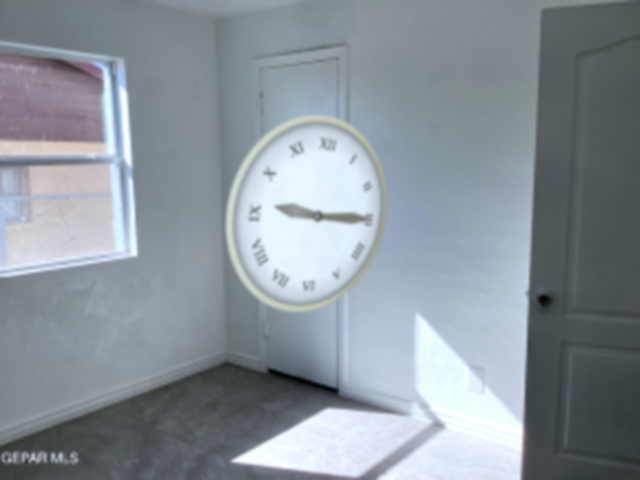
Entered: 9h15
